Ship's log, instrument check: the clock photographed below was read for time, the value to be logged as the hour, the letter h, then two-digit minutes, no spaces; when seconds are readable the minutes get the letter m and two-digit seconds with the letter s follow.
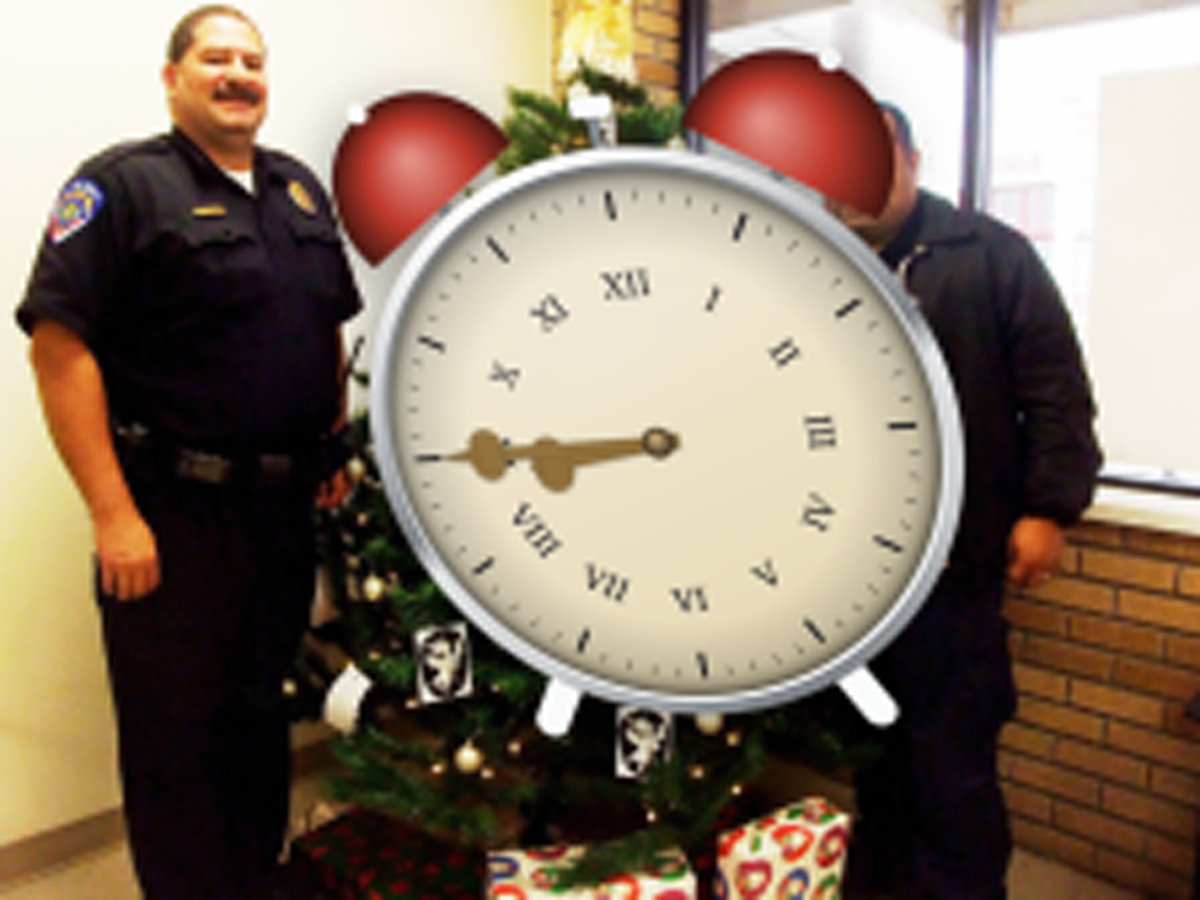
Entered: 8h45
